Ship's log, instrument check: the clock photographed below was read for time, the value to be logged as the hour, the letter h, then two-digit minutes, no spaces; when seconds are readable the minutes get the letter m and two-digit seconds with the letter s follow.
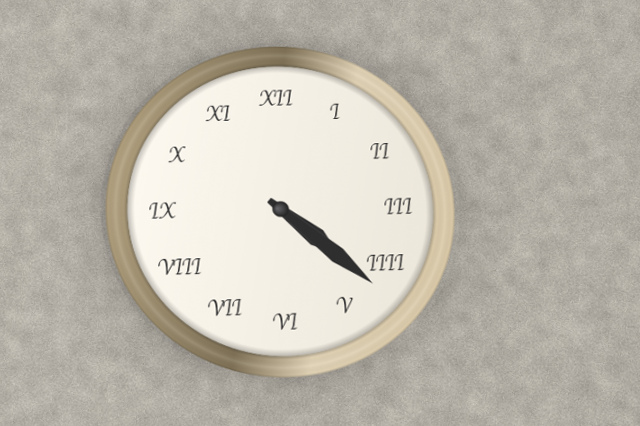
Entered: 4h22
